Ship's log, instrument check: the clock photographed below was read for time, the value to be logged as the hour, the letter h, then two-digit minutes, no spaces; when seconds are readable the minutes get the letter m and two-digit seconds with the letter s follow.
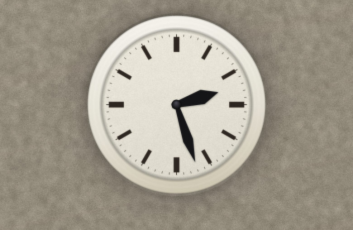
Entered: 2h27
